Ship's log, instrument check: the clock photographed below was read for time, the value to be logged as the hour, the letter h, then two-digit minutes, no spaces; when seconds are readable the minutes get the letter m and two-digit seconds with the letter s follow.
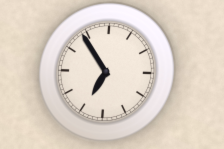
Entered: 6h54
